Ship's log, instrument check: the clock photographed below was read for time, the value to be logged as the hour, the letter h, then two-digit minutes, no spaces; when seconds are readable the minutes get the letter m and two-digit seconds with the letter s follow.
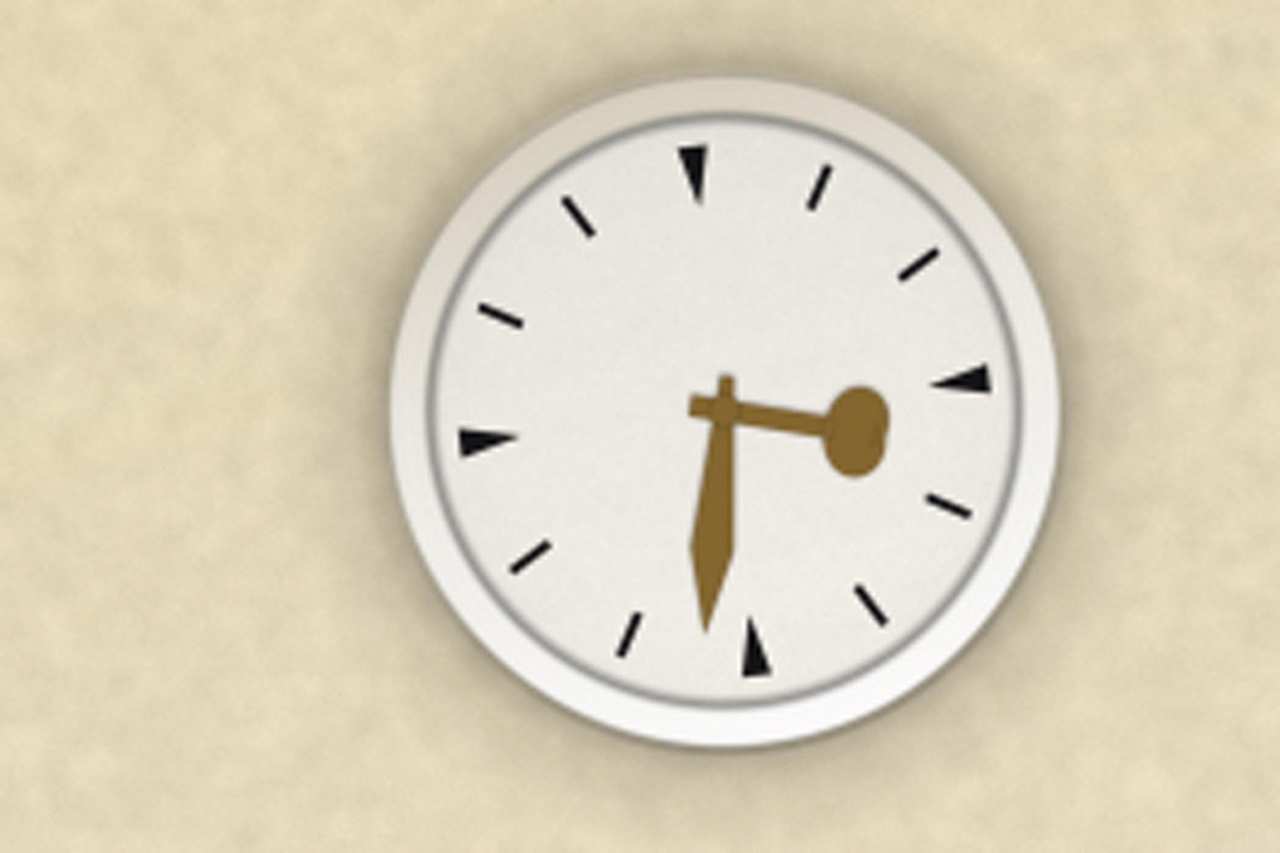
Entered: 3h32
